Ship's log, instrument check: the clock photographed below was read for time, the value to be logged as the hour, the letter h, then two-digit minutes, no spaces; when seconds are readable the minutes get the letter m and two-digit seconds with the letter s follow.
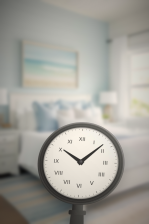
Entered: 10h08
